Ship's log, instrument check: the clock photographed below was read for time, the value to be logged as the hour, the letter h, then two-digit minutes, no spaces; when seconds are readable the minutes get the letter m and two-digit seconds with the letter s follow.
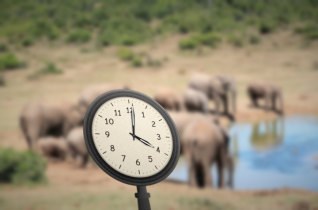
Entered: 4h01
